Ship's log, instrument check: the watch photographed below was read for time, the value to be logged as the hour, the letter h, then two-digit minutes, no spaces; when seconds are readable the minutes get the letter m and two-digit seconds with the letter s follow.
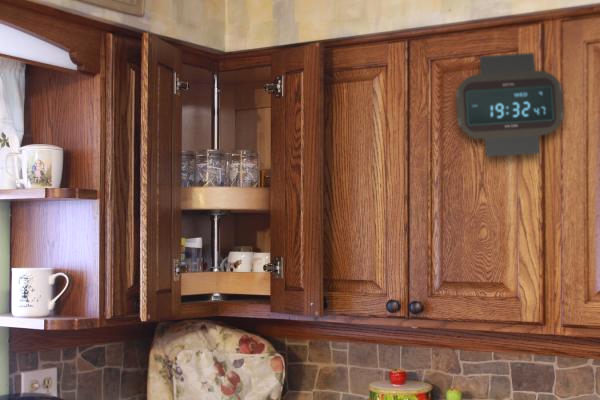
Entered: 19h32
